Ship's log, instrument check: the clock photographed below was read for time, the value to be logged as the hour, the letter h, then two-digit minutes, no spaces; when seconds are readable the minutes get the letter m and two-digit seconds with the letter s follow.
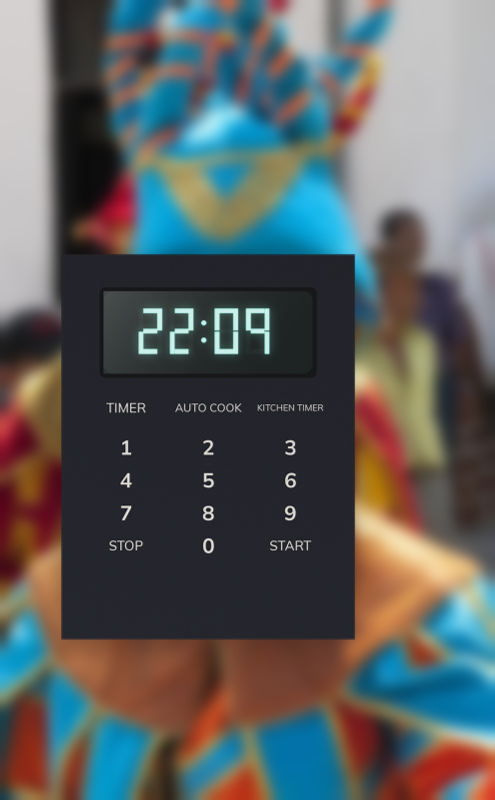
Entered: 22h09
